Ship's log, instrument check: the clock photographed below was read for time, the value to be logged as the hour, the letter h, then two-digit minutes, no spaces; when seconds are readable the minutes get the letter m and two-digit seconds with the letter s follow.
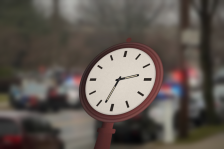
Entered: 2h33
